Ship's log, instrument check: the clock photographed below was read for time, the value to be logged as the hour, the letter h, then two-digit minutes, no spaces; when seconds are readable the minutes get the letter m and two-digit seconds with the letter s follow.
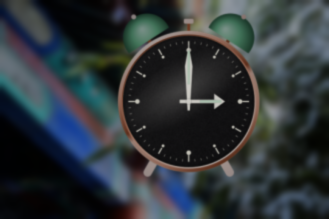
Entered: 3h00
